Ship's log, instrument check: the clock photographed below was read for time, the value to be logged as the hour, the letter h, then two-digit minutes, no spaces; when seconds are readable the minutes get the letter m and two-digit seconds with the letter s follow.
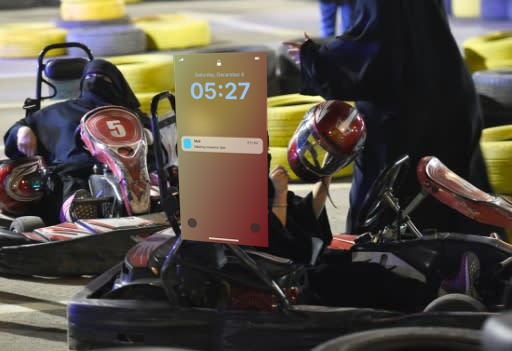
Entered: 5h27
